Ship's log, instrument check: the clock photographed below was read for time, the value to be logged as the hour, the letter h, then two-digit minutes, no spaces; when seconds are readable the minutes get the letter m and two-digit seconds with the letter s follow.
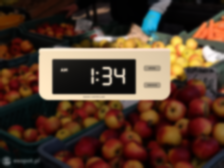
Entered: 1h34
